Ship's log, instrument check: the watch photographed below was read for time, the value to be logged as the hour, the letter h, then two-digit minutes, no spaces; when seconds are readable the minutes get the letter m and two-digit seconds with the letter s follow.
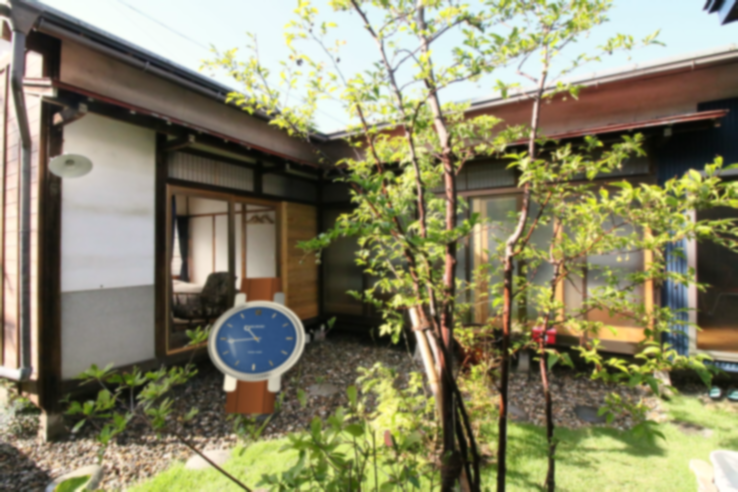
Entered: 10h44
